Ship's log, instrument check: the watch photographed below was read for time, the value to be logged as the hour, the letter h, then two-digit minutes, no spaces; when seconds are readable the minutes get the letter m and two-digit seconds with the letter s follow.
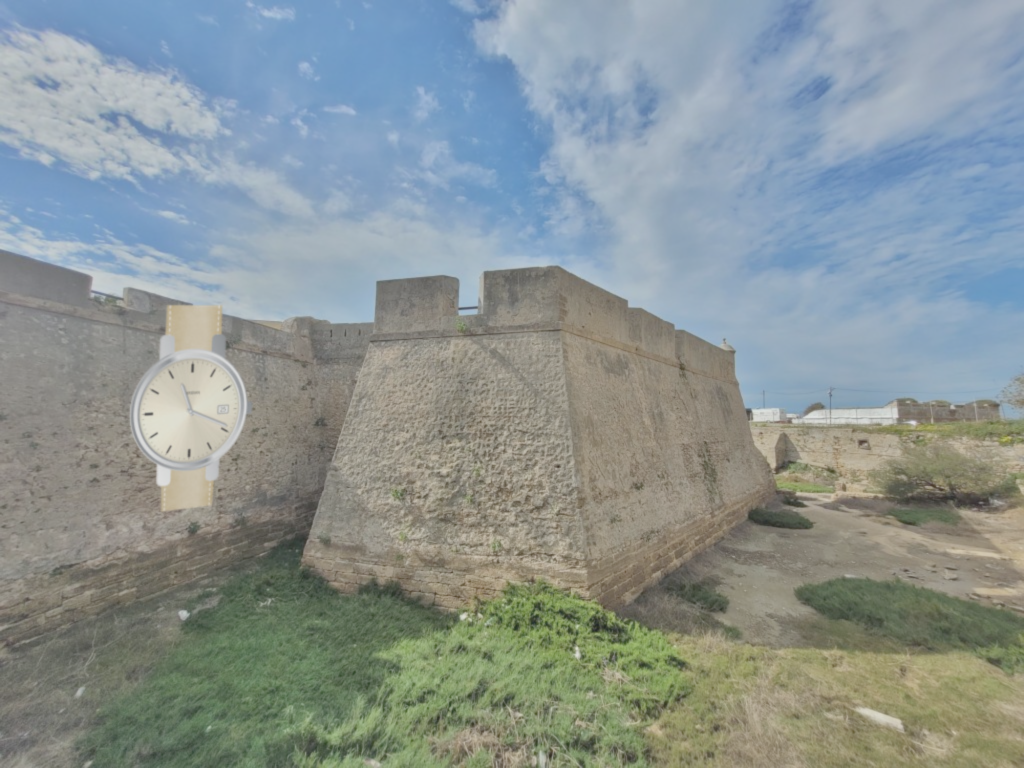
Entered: 11h19
